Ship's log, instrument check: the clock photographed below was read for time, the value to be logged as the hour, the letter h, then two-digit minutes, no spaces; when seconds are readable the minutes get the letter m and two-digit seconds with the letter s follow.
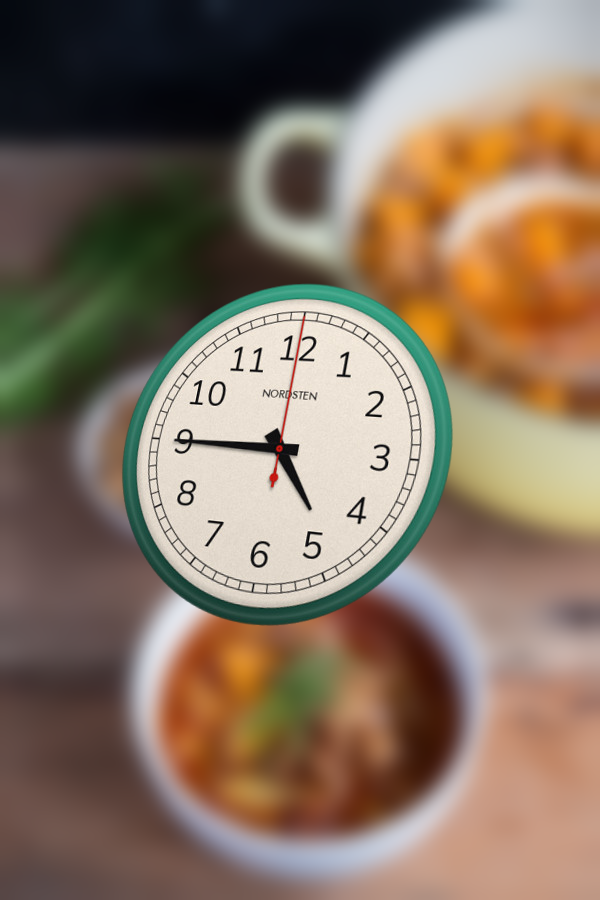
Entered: 4h45m00s
